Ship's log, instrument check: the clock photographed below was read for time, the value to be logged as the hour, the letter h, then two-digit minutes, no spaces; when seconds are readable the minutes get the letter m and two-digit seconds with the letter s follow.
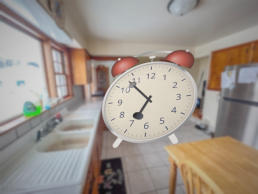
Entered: 6h53
